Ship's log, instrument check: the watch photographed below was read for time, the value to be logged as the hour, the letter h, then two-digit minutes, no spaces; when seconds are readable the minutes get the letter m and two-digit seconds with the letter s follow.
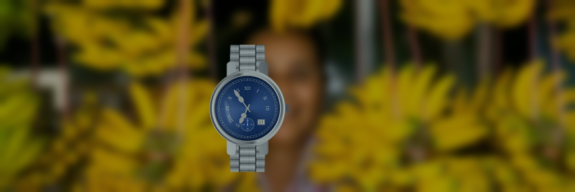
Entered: 6h54
